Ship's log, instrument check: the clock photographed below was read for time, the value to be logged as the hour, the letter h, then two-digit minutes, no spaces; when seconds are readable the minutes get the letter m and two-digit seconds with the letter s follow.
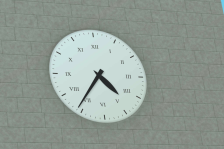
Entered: 4h36
